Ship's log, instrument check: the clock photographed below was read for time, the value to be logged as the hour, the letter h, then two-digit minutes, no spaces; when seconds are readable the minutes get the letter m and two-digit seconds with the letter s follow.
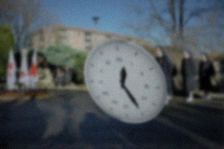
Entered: 12h25
